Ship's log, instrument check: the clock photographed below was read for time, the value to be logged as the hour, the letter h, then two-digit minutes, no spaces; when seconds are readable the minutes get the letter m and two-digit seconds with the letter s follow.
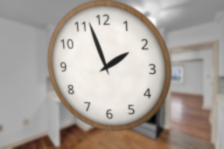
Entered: 1h57
